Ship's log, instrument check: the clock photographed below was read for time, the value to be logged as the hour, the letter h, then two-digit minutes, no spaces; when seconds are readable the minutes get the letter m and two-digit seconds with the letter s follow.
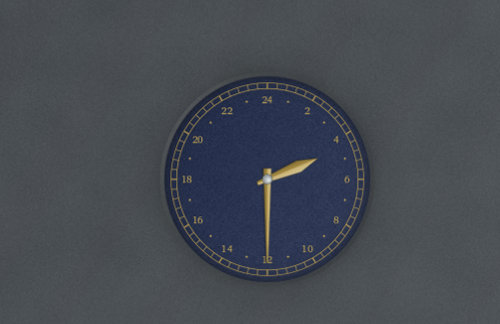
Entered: 4h30
